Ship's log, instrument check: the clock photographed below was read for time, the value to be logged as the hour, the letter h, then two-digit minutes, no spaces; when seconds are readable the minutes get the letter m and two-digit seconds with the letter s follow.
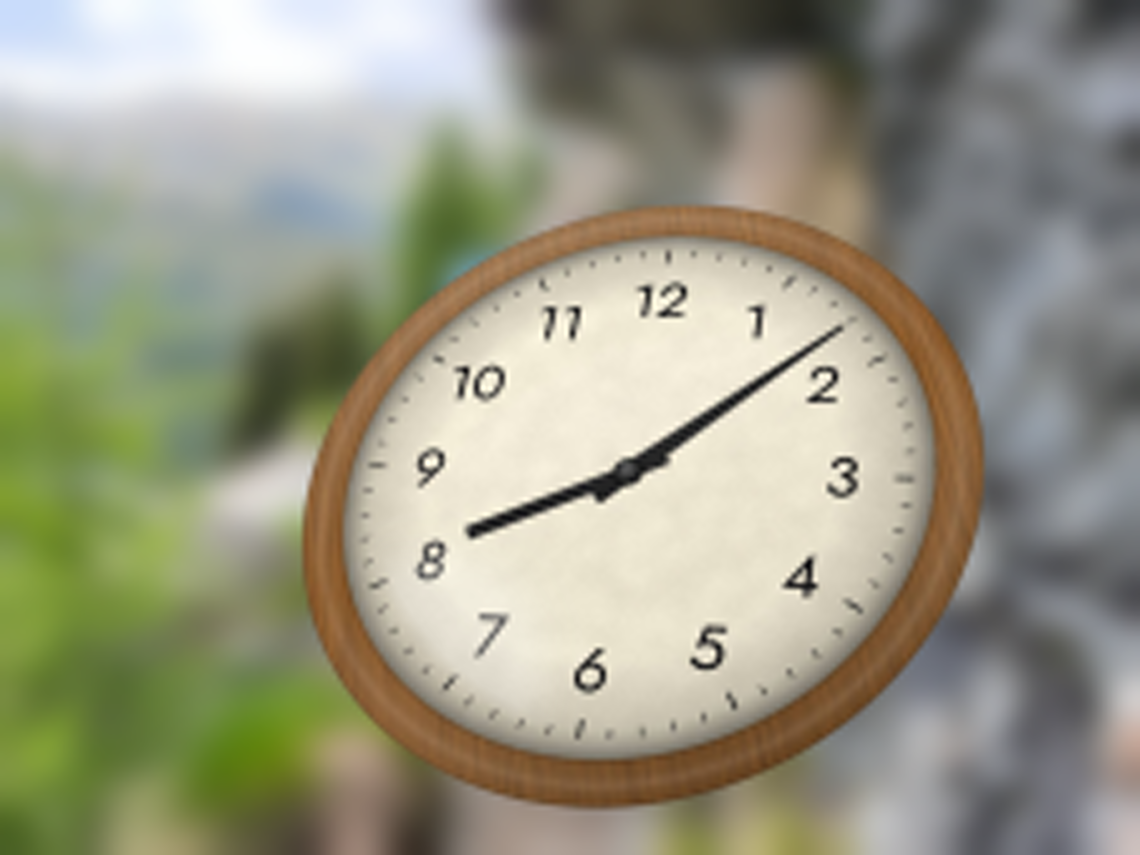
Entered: 8h08
